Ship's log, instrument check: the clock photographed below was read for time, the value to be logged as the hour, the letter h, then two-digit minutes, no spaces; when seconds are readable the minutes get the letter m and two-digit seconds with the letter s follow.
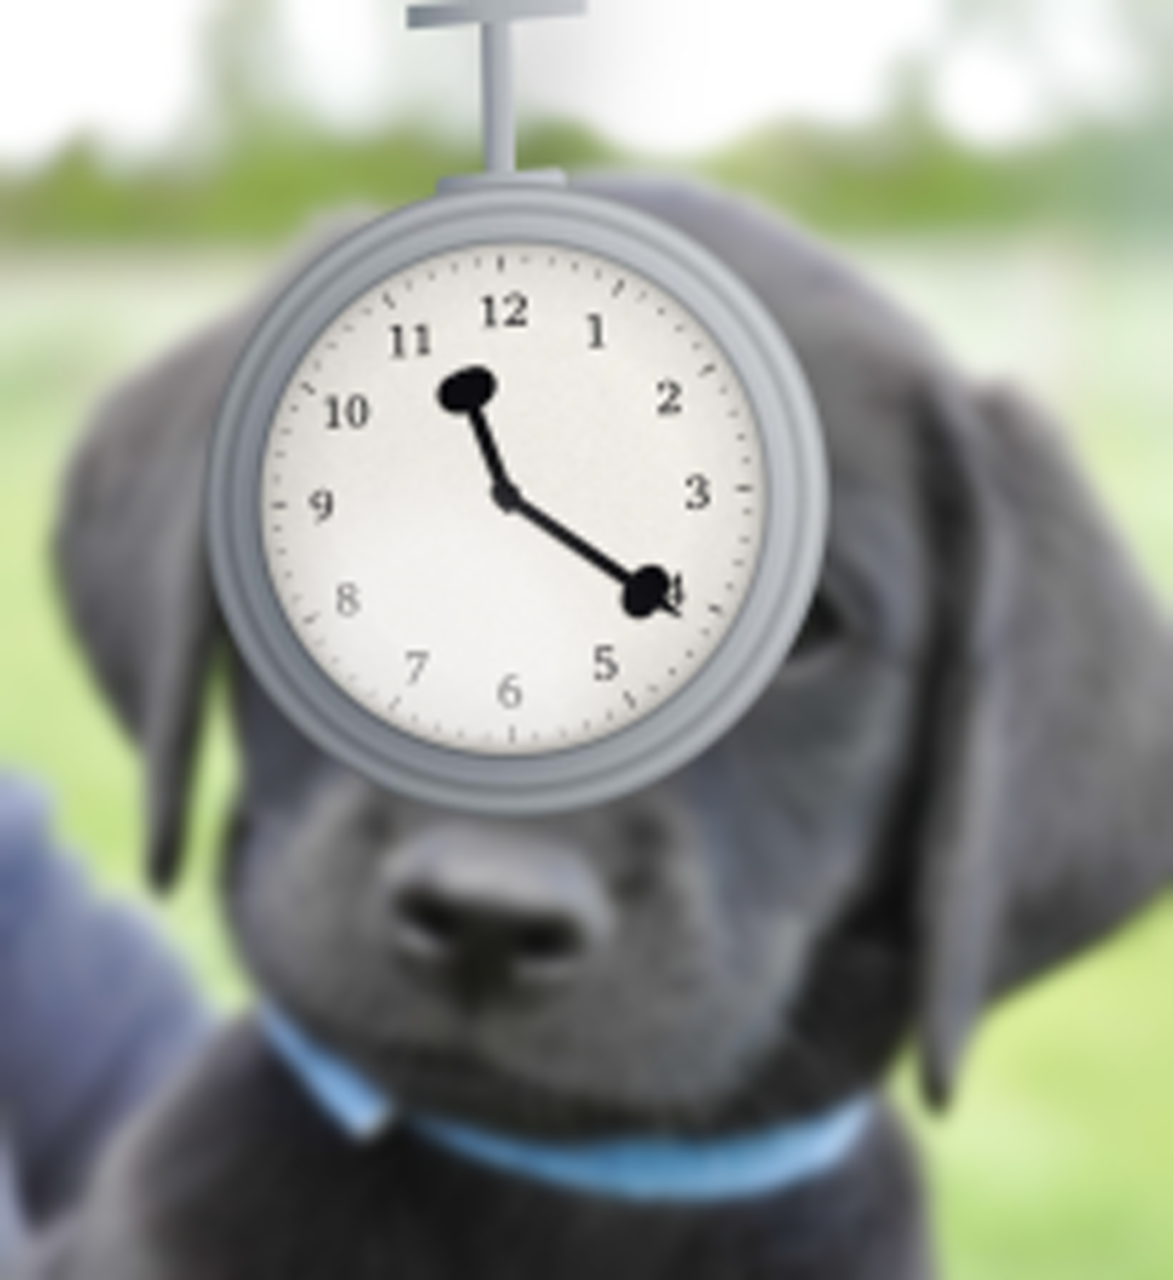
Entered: 11h21
